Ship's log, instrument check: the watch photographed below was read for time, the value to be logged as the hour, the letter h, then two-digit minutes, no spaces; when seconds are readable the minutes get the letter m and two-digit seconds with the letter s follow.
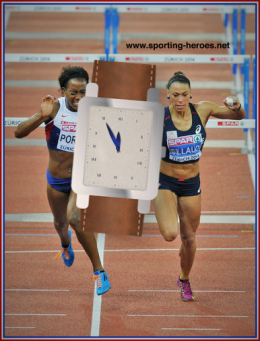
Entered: 11h55
